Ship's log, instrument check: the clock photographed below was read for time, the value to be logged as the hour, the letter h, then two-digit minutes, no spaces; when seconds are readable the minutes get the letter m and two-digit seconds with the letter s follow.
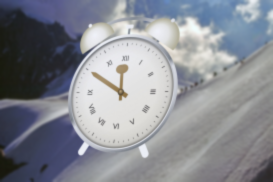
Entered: 11h50
